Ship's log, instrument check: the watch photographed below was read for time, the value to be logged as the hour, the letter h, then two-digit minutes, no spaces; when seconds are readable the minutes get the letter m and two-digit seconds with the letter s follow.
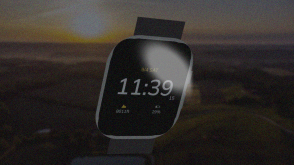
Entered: 11h39
